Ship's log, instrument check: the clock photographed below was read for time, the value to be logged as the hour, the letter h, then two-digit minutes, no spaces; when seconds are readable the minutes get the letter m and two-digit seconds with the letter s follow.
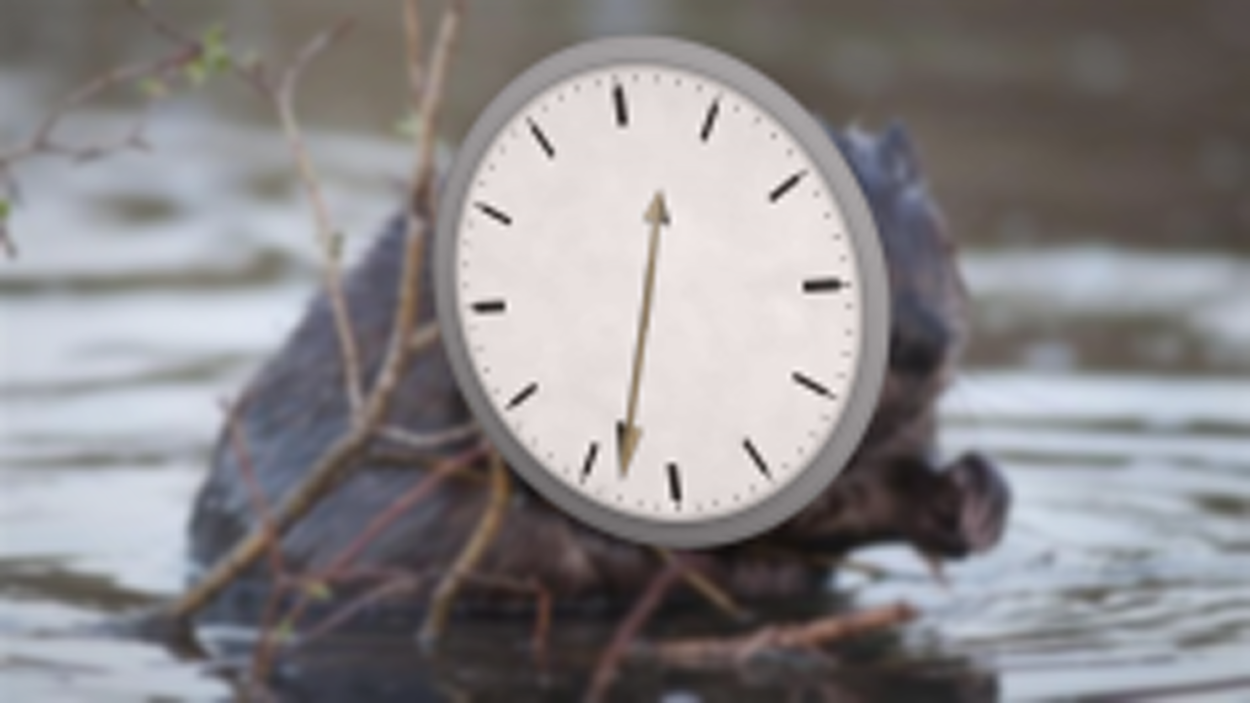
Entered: 12h33
